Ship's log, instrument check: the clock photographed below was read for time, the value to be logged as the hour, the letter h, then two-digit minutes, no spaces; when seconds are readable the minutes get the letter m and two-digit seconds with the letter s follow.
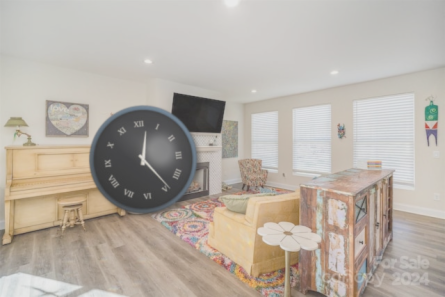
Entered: 12h24
